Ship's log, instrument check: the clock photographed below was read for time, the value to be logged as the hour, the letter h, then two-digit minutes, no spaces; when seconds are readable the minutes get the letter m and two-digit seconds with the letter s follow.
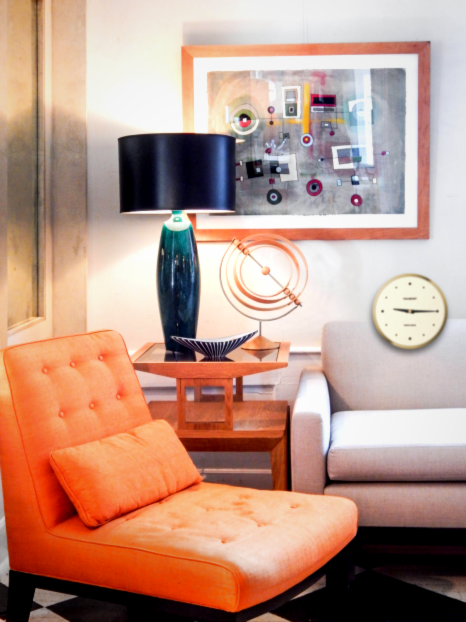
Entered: 9h15
